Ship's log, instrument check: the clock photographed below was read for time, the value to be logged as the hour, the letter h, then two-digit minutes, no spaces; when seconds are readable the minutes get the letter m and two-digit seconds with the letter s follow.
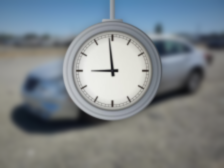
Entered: 8h59
